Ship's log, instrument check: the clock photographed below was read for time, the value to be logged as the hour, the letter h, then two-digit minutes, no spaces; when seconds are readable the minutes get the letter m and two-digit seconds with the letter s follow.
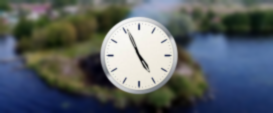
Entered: 4h56
